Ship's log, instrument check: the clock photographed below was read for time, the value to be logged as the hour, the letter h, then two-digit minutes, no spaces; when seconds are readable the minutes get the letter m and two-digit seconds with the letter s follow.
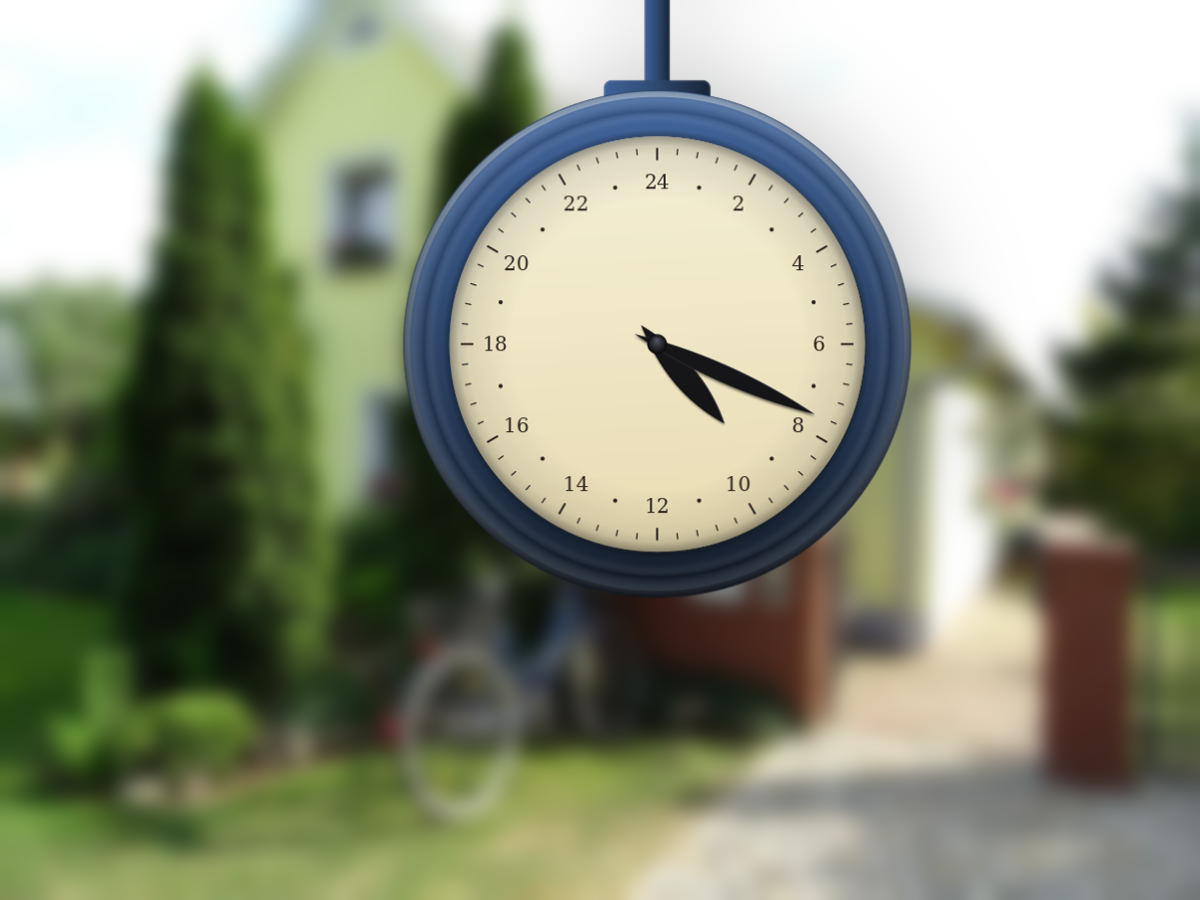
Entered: 9h19
